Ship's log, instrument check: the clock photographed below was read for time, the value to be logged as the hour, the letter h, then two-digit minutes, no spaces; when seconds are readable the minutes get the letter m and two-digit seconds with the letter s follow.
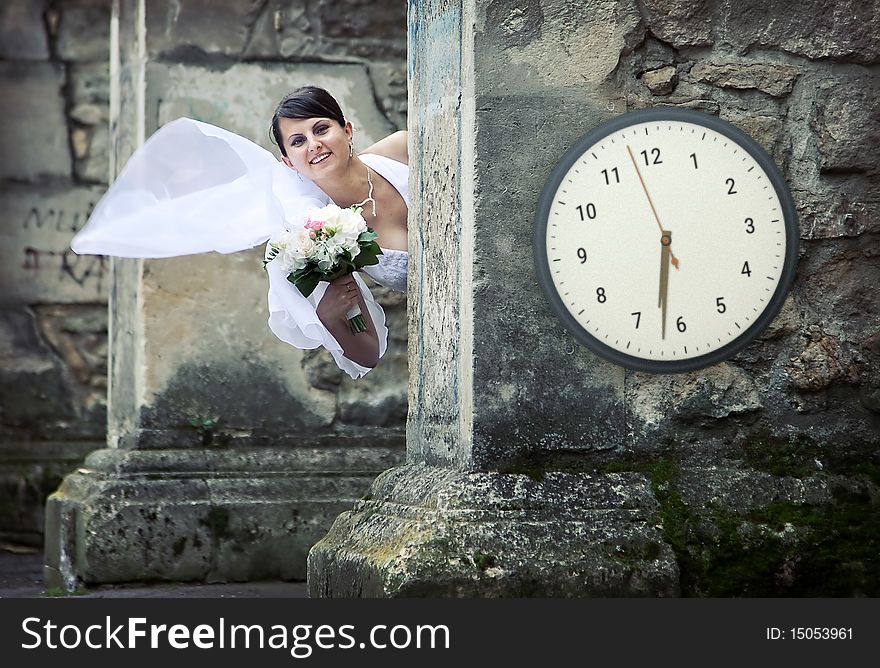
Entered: 6h31m58s
